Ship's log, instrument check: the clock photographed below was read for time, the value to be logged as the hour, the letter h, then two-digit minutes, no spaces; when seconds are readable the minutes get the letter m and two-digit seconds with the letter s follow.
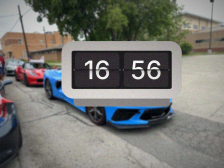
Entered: 16h56
